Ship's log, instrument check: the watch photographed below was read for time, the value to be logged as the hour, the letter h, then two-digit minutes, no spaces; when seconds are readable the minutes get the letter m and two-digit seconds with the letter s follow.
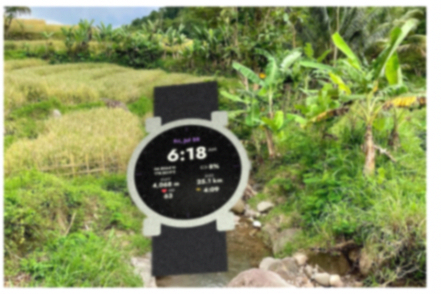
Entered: 6h18
